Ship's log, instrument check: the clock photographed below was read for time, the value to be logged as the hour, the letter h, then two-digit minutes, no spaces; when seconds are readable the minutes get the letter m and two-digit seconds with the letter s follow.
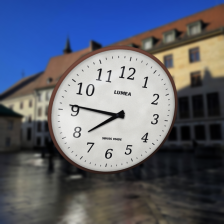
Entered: 7h46
